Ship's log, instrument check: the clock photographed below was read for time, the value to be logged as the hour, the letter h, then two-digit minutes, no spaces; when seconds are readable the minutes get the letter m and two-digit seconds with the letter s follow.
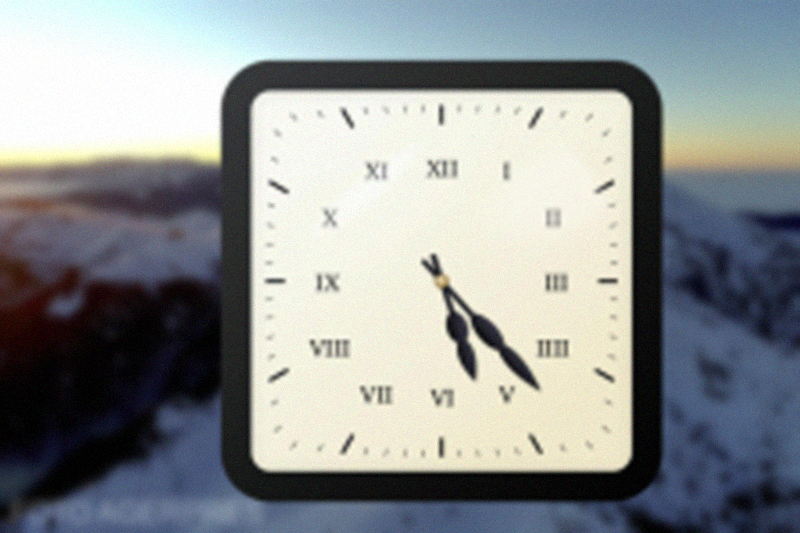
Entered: 5h23
